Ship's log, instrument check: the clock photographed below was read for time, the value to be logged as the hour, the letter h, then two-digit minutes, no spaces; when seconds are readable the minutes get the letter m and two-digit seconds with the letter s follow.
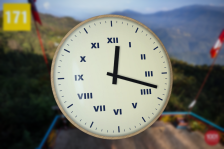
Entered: 12h18
